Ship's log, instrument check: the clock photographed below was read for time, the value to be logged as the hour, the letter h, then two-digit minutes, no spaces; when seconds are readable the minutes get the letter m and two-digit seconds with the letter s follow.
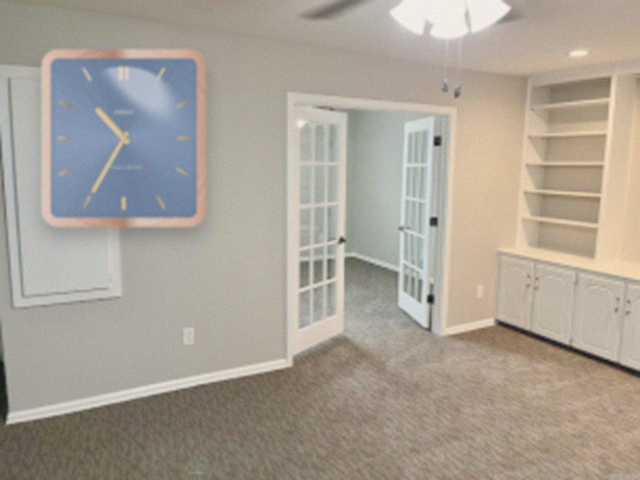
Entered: 10h35
